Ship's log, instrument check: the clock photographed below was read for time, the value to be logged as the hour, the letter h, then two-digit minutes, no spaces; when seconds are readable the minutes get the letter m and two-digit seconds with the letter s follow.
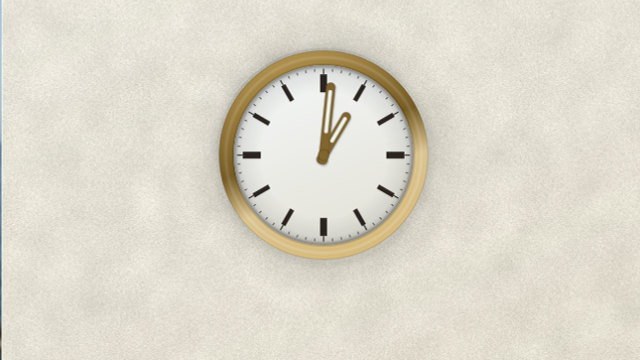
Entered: 1h01
